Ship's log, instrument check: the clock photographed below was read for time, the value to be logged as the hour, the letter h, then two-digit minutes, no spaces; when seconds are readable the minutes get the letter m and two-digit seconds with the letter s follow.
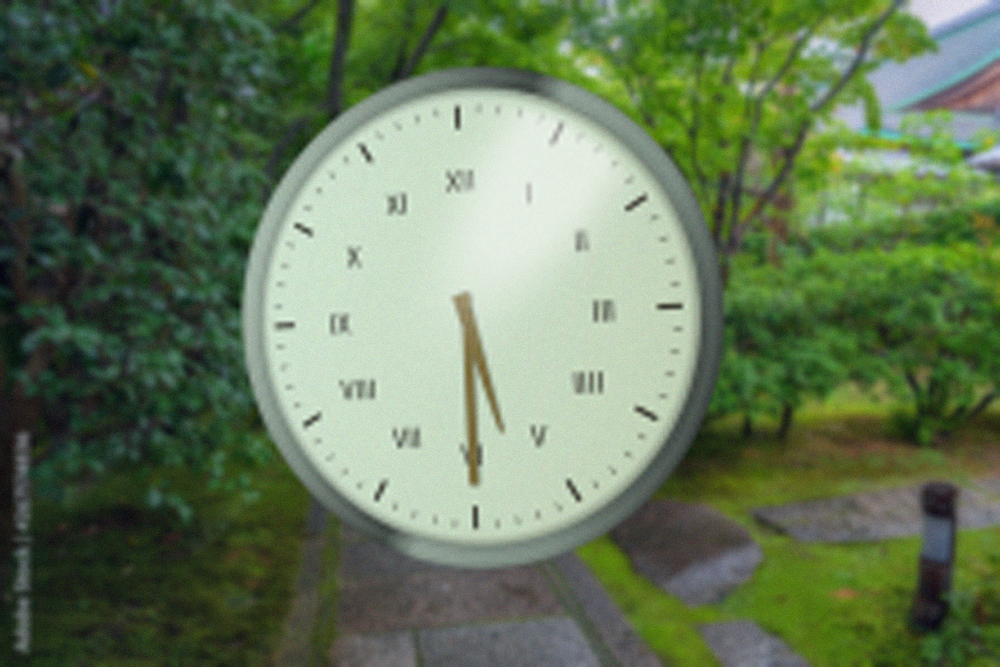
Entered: 5h30
